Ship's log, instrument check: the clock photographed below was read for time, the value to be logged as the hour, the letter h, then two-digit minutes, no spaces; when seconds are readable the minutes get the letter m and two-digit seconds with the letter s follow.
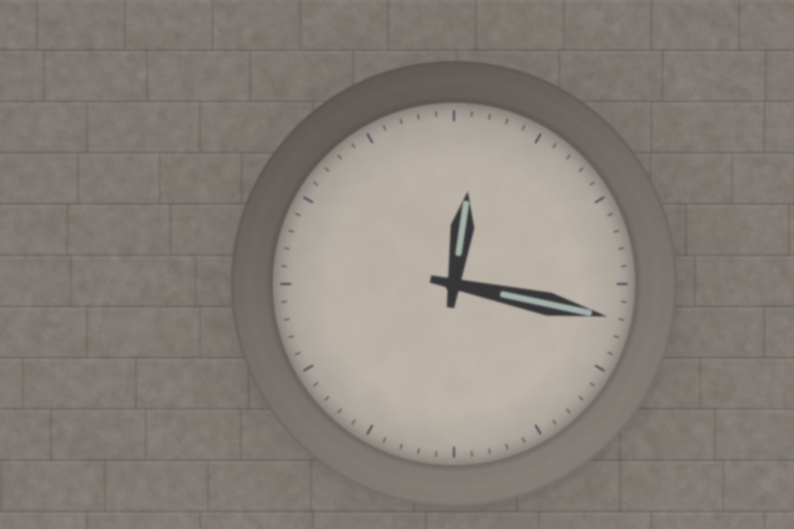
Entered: 12h17
